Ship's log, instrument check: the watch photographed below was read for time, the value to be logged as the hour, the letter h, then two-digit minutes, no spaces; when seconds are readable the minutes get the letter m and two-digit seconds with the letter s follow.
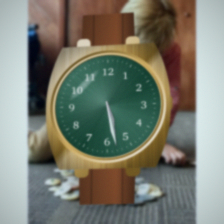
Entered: 5h28
